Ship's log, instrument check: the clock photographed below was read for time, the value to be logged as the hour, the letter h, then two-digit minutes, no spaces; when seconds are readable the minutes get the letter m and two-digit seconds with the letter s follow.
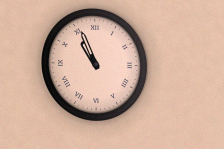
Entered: 10h56
